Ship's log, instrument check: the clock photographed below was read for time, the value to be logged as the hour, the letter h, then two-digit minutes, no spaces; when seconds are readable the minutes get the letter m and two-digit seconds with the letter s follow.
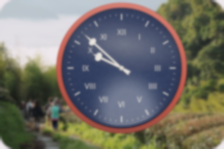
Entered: 9h52
